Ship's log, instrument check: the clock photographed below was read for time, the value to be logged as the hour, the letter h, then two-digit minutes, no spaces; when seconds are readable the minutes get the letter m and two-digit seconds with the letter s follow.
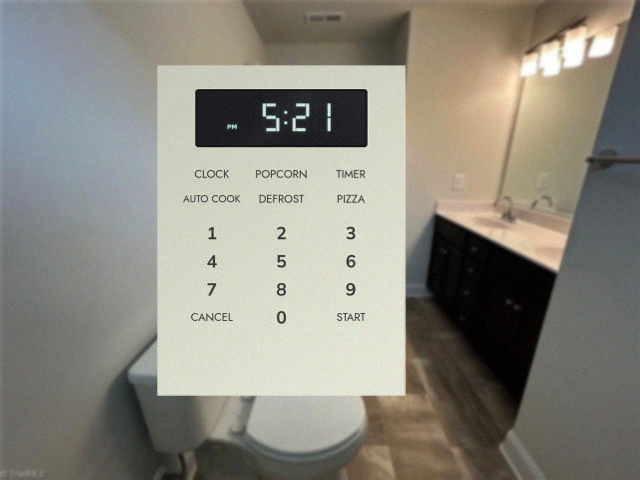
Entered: 5h21
